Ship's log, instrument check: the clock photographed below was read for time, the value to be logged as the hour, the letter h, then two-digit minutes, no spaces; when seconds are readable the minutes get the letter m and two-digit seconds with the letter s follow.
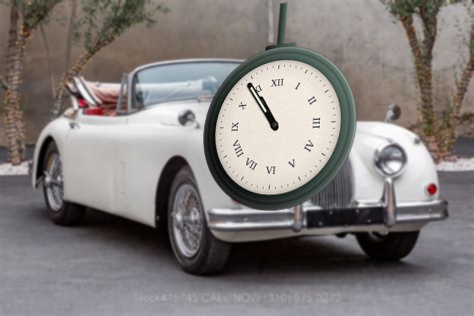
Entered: 10h54
